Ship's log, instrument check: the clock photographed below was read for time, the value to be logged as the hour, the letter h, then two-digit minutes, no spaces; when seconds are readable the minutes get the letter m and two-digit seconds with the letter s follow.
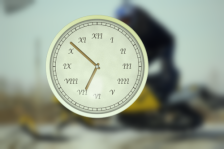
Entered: 6h52
